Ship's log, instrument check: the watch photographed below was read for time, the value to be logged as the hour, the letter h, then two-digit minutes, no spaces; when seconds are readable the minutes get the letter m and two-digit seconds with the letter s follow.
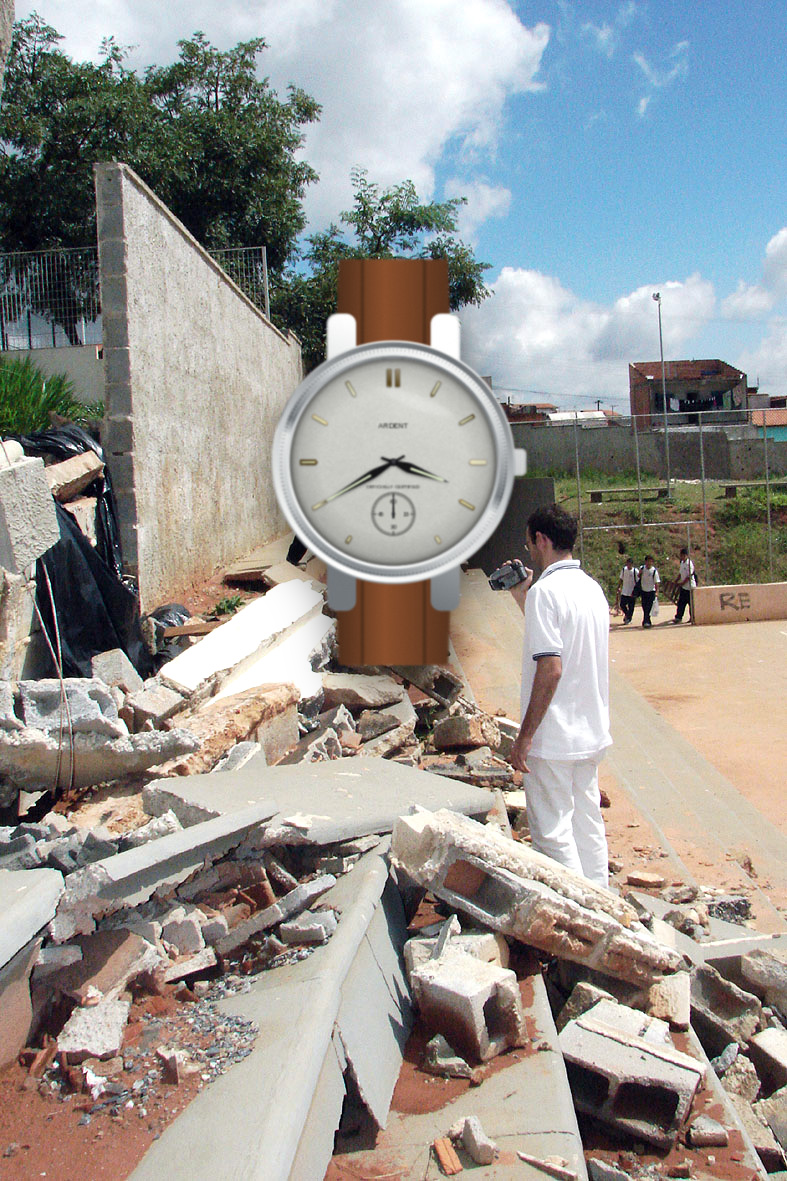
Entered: 3h40
